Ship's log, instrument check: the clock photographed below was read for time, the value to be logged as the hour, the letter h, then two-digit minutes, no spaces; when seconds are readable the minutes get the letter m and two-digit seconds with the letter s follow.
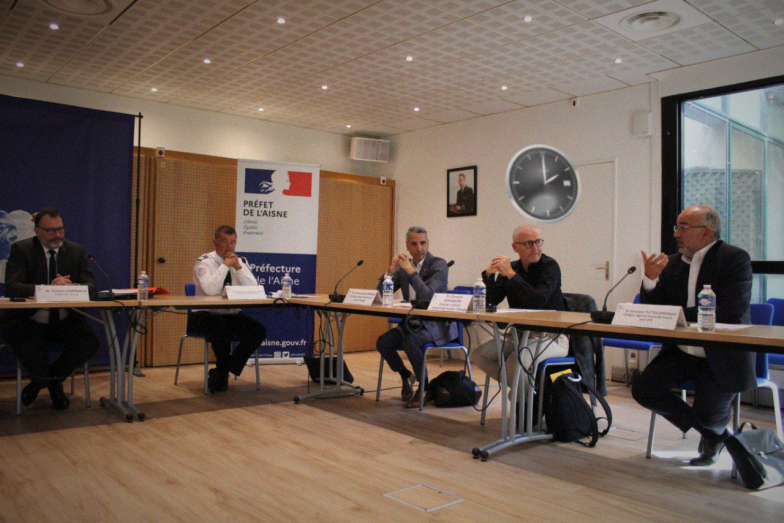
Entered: 2h00
